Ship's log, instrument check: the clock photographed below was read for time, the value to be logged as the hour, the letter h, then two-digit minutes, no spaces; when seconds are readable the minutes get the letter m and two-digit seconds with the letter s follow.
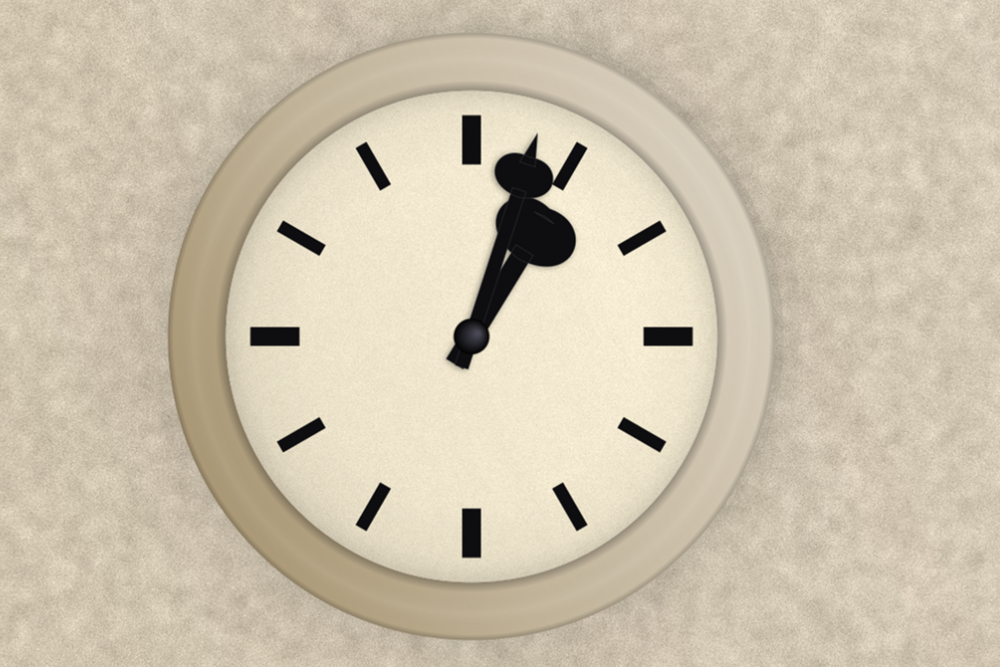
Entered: 1h03
